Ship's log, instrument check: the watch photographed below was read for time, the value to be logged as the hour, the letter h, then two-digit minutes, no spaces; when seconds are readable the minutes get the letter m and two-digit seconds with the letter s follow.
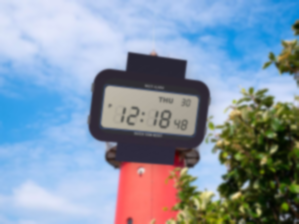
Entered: 12h18
